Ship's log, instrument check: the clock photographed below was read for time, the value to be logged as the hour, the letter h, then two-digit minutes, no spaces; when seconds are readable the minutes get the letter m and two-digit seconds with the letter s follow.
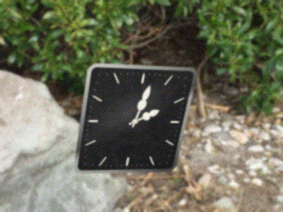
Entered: 2h02
